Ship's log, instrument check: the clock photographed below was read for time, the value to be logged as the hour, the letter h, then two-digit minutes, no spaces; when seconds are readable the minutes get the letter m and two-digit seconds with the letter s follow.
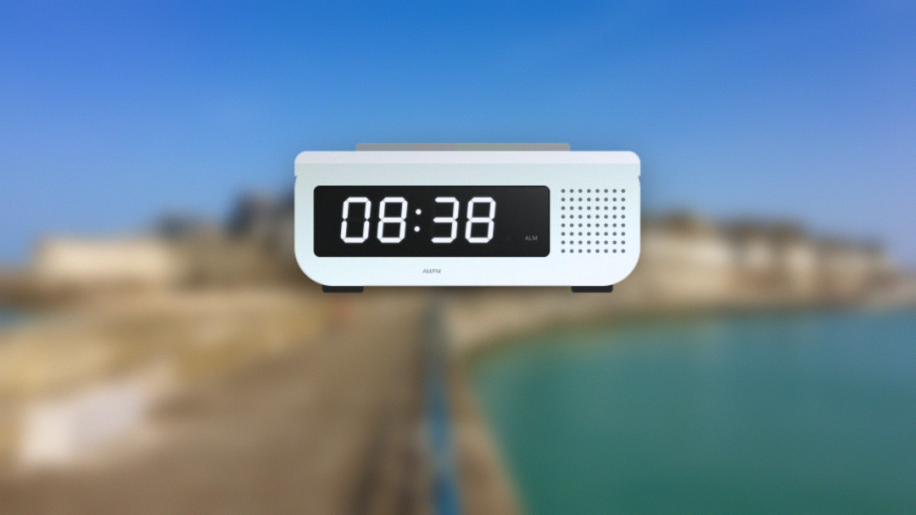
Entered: 8h38
